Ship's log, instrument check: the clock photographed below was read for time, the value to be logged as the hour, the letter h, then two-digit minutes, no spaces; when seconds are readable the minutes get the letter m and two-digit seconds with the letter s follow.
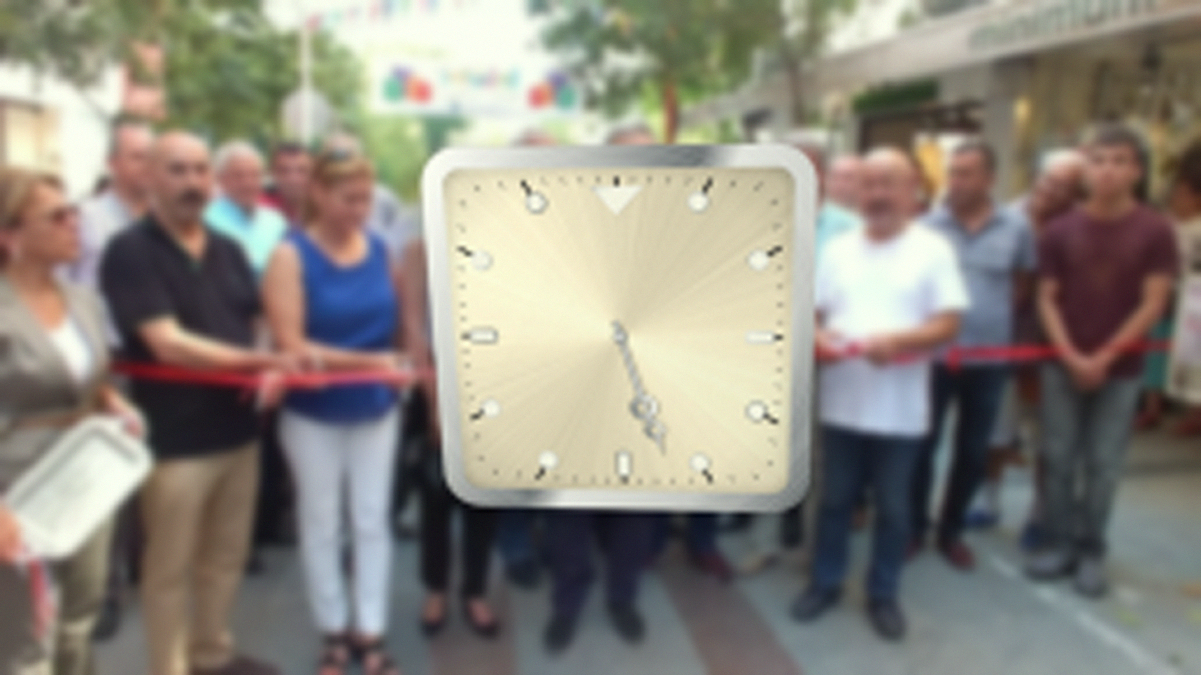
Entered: 5h27
